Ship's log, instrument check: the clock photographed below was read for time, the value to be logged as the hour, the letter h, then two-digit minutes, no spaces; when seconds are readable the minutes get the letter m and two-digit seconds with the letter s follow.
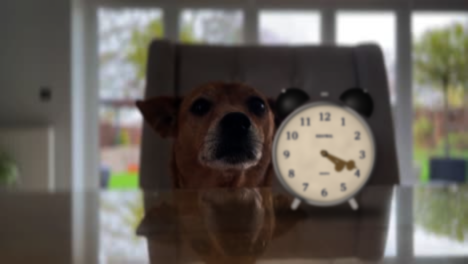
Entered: 4h19
